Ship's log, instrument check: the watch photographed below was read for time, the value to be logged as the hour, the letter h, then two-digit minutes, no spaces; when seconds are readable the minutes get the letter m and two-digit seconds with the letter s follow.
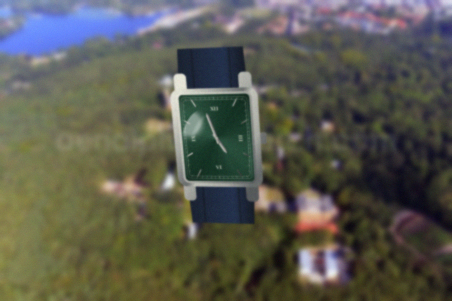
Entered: 4h57
